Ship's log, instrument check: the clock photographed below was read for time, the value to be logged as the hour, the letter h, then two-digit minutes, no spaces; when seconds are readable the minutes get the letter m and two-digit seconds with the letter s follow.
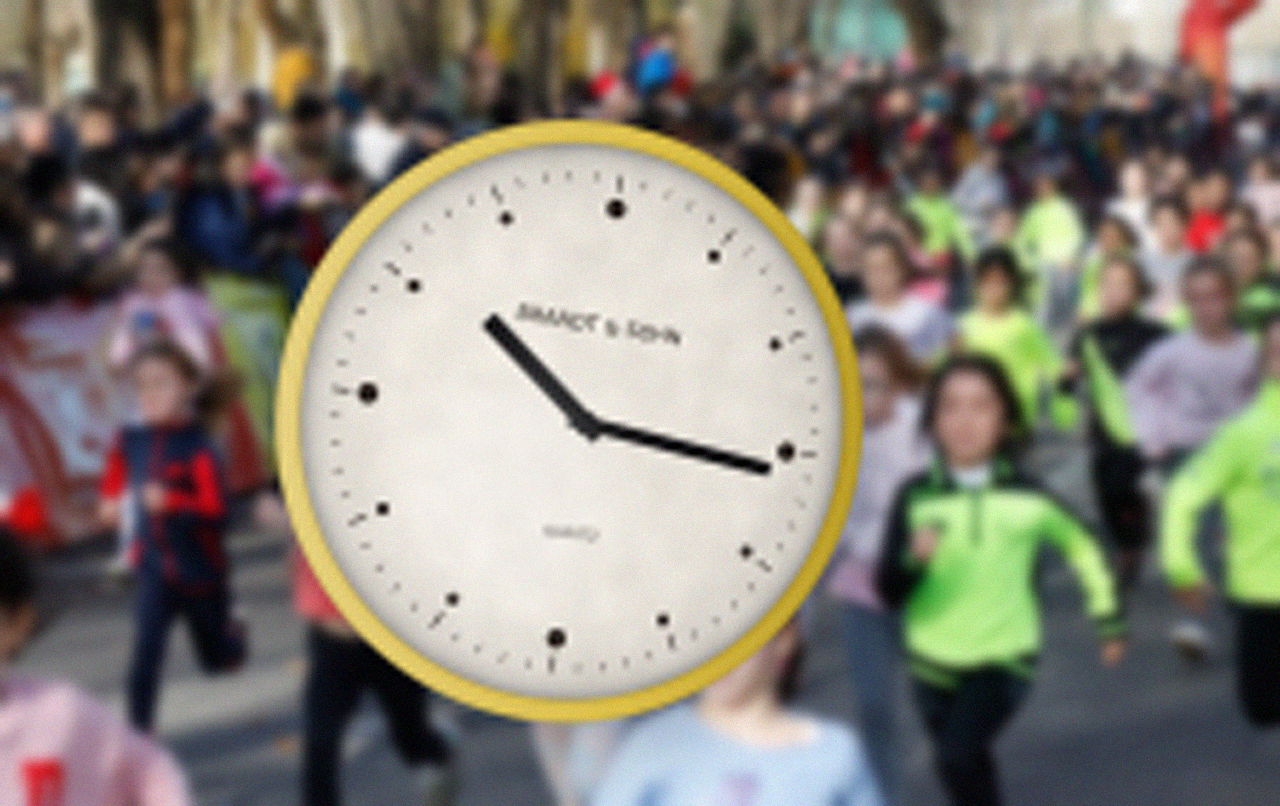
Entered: 10h16
